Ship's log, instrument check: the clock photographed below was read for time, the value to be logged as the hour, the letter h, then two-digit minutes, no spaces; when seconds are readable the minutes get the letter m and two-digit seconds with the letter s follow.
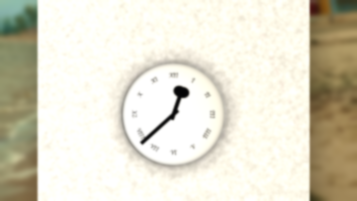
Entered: 12h38
